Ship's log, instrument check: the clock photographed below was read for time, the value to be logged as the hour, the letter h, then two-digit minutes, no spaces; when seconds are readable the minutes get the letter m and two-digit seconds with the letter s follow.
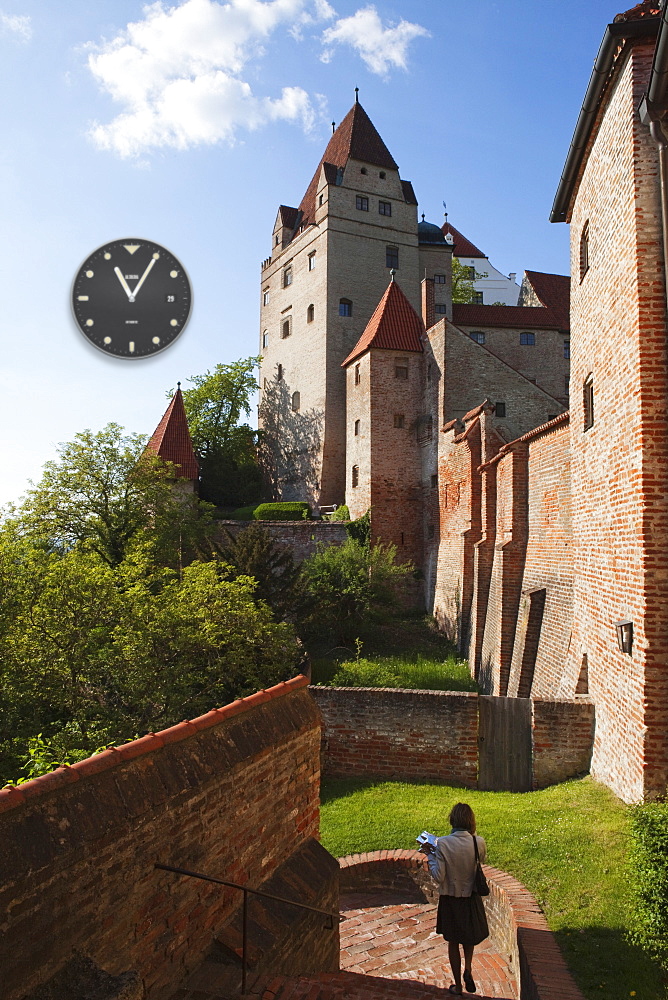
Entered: 11h05
